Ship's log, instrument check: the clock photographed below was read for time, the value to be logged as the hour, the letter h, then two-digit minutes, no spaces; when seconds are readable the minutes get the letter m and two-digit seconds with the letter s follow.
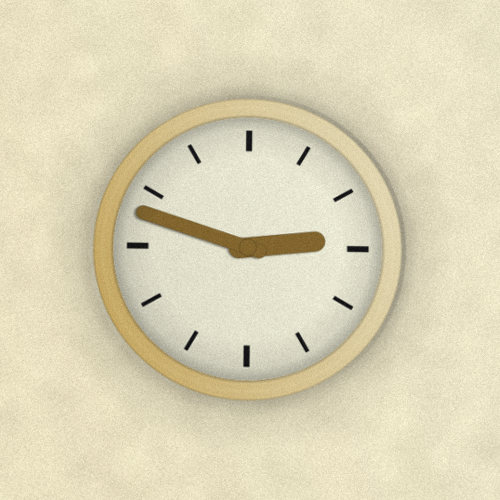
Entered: 2h48
